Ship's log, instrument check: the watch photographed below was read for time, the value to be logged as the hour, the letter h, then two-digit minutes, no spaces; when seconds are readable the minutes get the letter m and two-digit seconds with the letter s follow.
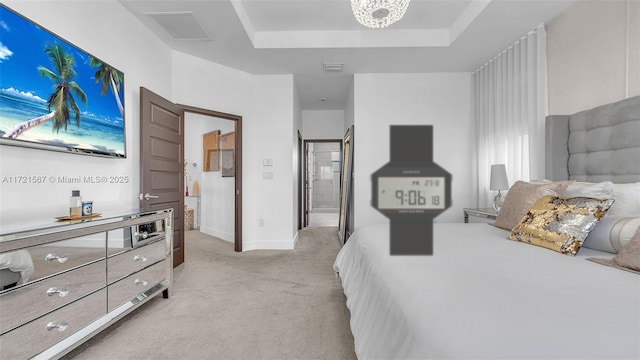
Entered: 9h06
